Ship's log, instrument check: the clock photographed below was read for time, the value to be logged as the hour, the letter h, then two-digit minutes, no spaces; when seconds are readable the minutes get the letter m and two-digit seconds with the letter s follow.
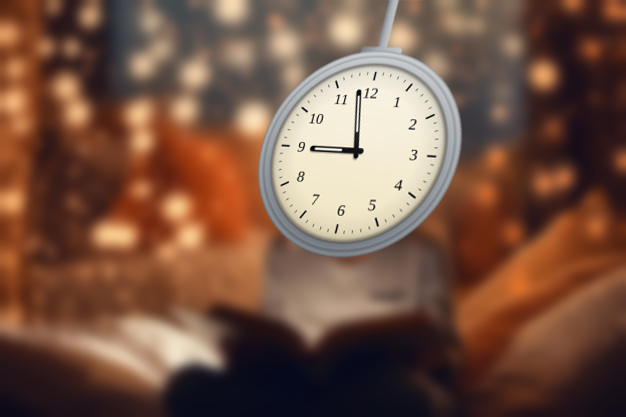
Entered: 8h58
